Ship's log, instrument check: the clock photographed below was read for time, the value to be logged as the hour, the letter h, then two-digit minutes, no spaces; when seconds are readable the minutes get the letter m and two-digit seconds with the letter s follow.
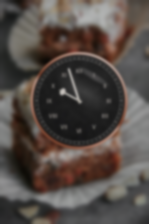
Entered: 9h57
